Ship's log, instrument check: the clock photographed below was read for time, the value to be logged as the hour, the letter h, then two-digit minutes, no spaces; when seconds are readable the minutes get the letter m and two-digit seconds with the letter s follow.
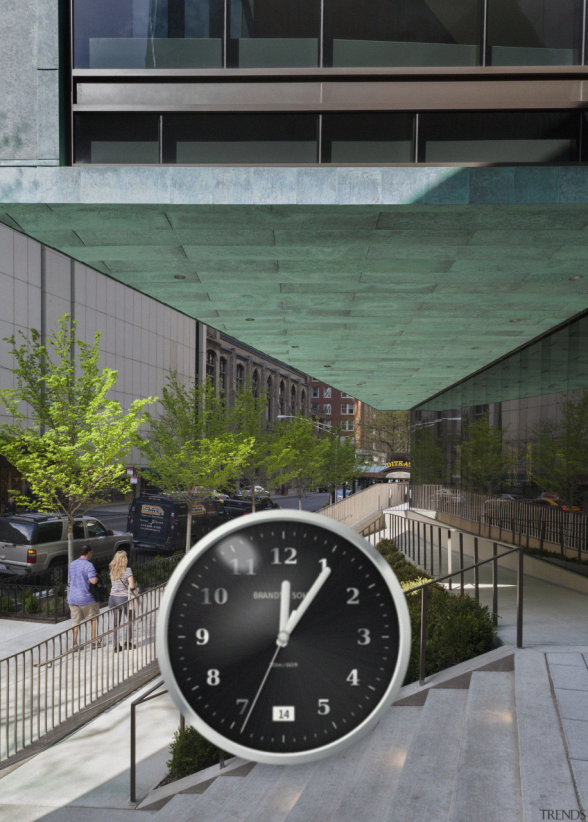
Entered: 12h05m34s
